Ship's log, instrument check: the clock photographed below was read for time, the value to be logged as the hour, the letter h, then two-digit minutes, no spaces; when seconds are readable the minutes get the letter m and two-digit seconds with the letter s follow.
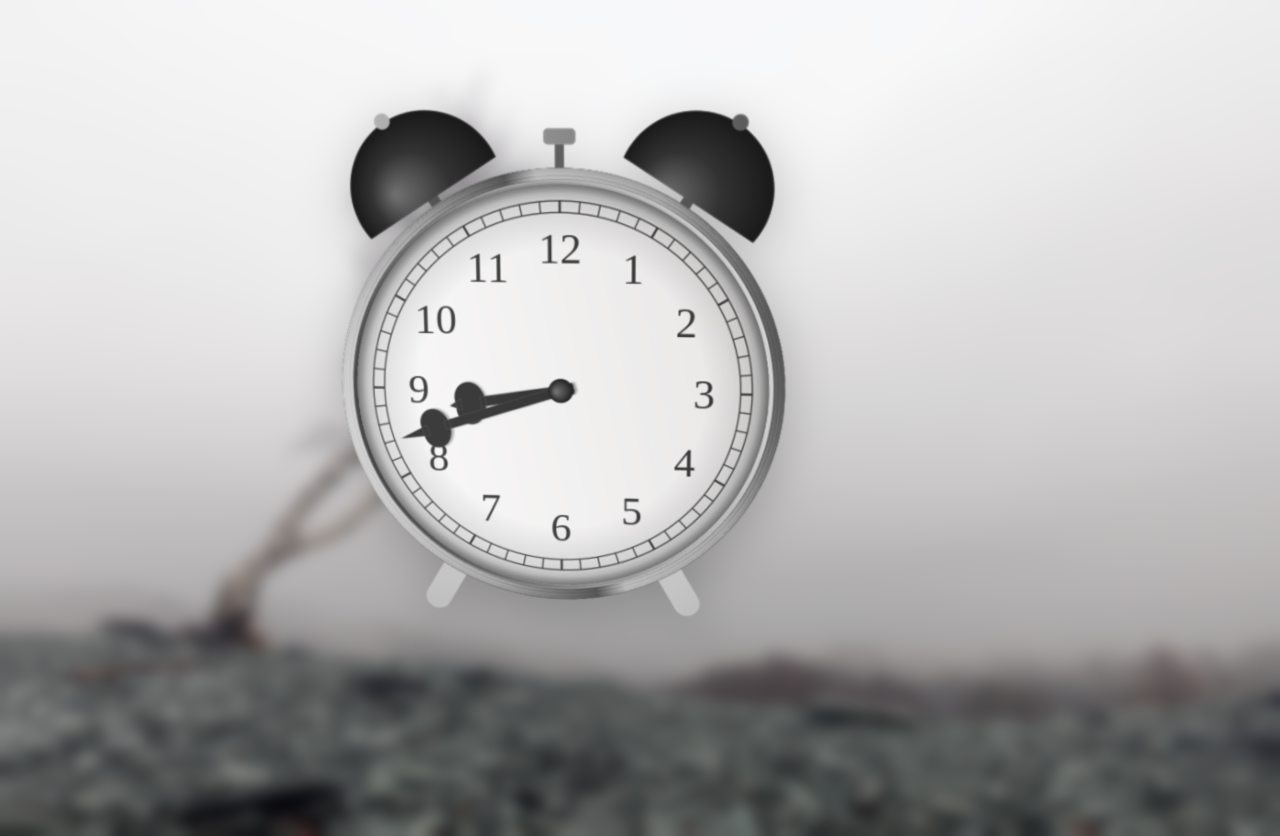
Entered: 8h42
